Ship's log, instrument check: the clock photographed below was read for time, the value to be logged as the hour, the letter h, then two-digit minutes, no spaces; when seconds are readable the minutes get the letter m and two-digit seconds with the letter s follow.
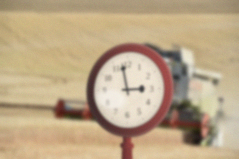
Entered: 2h58
